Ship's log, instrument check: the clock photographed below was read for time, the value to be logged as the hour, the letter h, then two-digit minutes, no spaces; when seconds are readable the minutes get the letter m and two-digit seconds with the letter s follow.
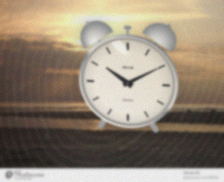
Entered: 10h10
